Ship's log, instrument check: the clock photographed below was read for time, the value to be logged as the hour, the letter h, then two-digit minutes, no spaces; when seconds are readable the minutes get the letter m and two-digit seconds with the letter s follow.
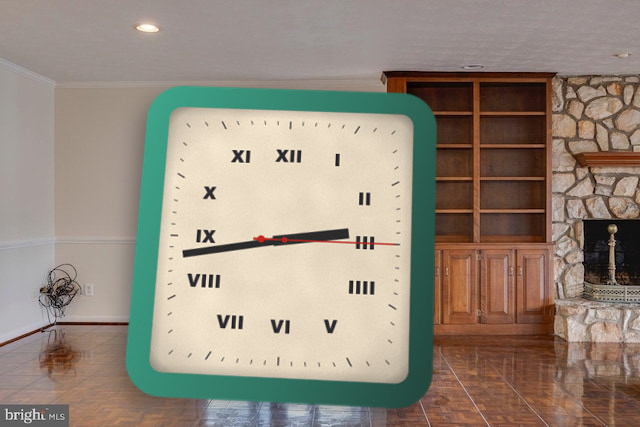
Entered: 2h43m15s
